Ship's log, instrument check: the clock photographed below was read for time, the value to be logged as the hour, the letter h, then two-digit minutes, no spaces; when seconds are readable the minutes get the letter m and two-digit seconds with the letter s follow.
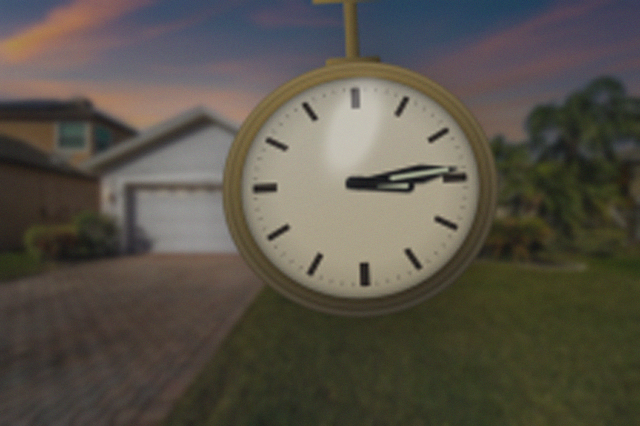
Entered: 3h14
